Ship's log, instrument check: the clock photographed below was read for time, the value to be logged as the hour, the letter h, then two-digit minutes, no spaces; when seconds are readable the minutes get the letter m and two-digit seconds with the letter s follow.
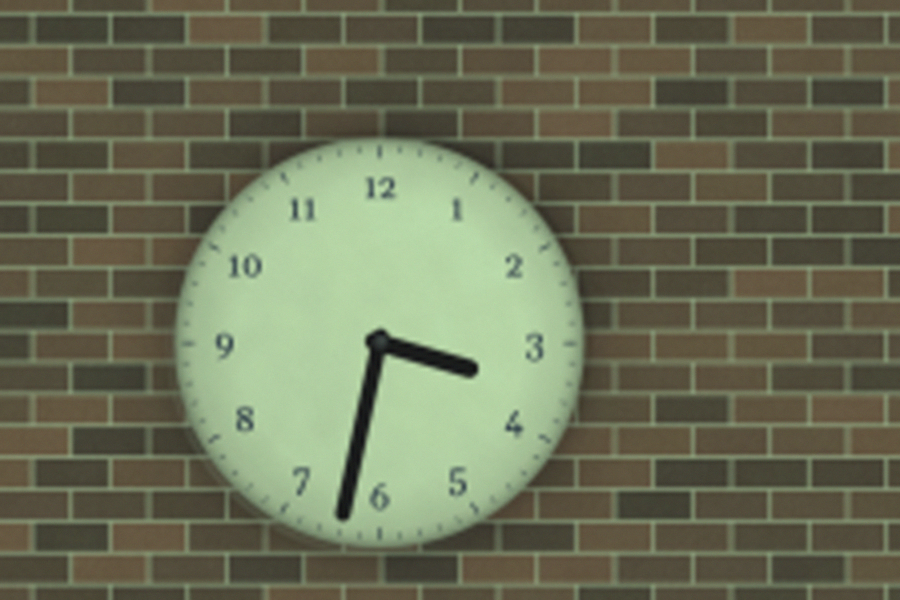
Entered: 3h32
